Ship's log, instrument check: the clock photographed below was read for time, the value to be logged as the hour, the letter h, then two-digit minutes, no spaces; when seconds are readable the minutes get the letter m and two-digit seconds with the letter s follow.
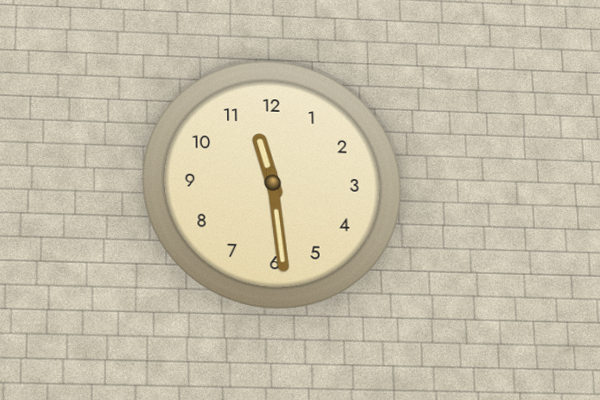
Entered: 11h29
